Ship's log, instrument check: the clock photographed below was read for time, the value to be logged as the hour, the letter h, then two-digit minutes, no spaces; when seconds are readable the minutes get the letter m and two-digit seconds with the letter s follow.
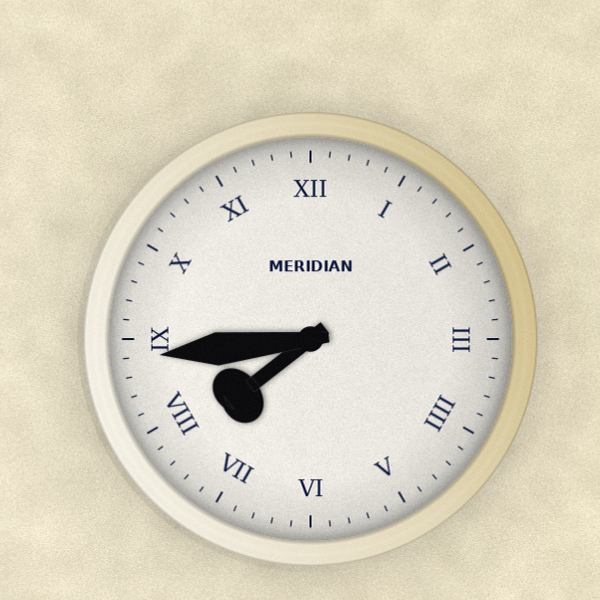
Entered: 7h44
